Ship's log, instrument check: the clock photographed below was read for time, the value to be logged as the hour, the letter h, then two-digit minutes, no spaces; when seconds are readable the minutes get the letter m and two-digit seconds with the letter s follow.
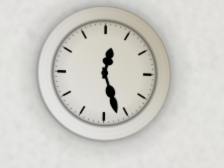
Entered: 12h27
